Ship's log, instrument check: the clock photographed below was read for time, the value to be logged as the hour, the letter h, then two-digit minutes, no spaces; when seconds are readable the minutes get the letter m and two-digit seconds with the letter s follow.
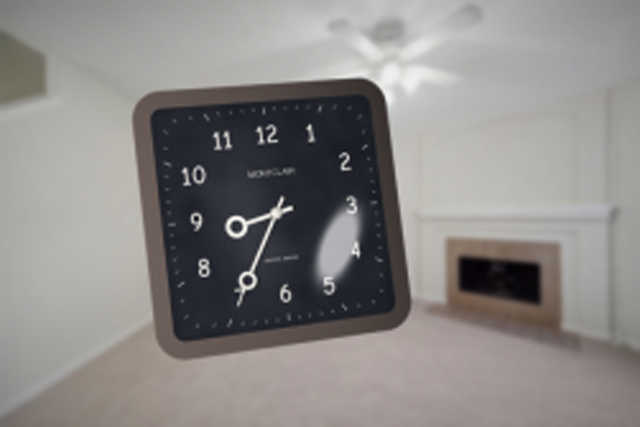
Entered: 8h35
